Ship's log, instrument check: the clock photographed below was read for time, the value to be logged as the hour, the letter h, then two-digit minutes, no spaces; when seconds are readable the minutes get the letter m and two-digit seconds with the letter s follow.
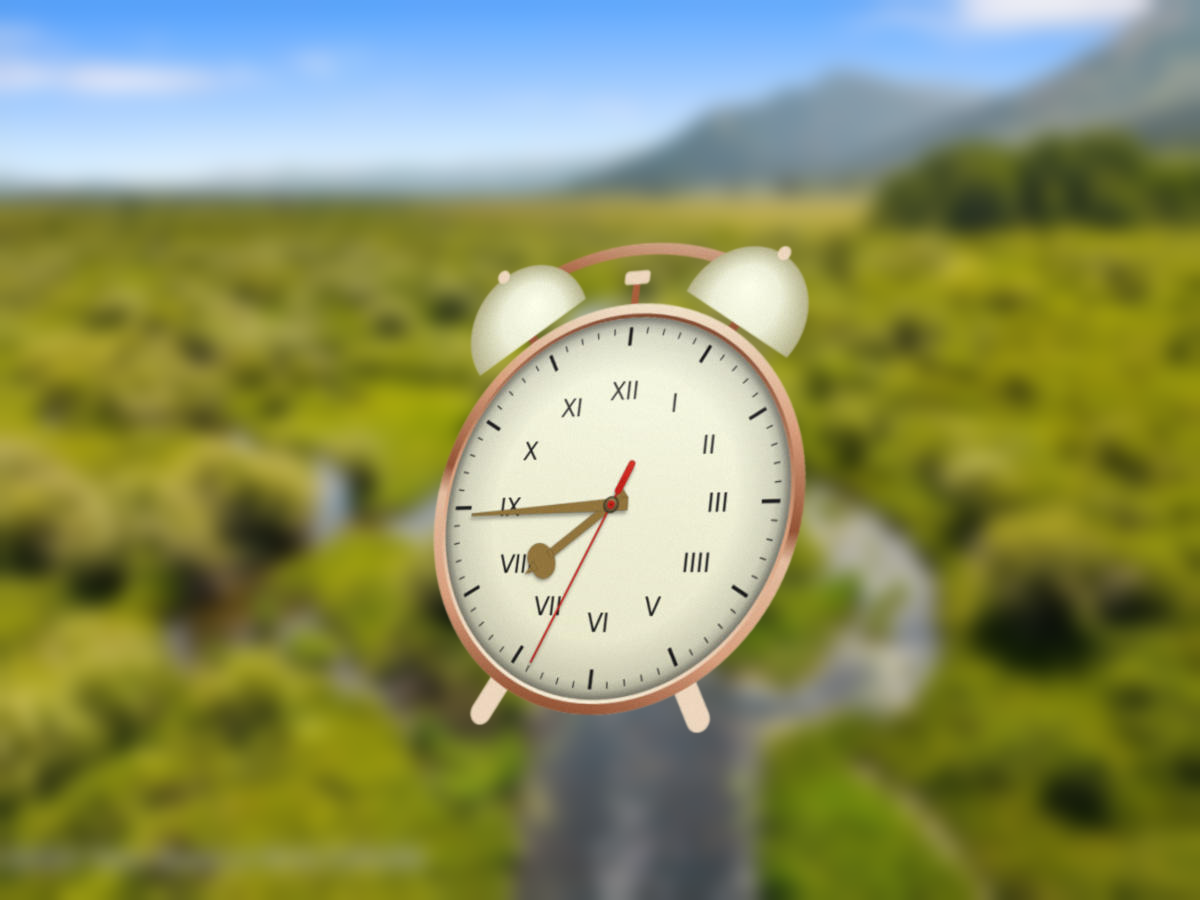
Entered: 7h44m34s
